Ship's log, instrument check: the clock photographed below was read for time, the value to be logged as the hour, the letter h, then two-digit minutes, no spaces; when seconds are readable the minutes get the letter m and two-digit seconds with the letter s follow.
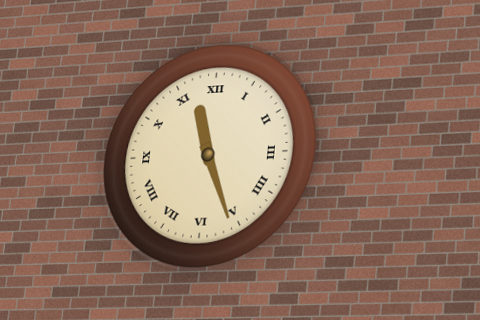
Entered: 11h26
